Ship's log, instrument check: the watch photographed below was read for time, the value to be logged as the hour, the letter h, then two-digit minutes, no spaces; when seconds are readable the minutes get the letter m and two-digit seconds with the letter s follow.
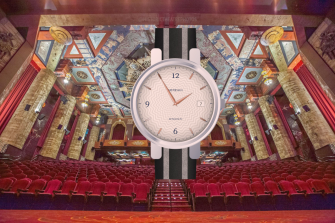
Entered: 1h55
